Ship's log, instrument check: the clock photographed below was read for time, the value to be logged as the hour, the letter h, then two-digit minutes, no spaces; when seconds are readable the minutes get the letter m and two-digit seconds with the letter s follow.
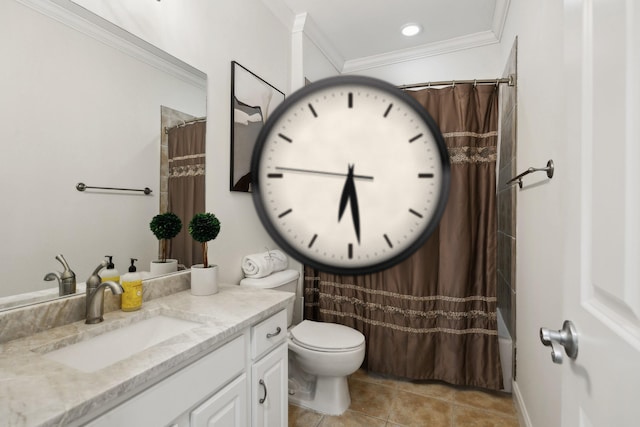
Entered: 6h28m46s
